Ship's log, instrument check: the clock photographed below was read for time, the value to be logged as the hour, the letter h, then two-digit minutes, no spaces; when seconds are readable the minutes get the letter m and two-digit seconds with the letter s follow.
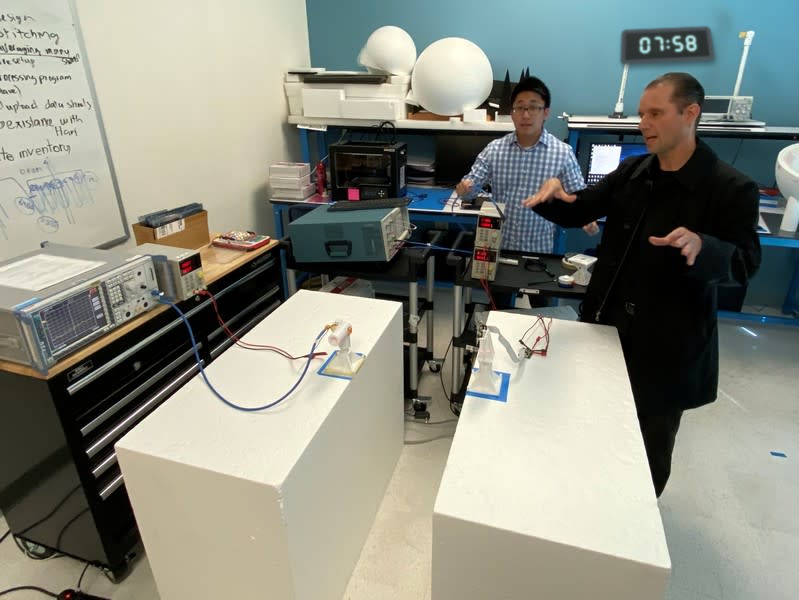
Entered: 7h58
